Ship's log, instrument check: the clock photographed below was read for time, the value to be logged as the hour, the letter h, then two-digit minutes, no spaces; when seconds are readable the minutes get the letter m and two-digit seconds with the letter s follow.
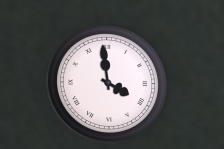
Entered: 3h59
